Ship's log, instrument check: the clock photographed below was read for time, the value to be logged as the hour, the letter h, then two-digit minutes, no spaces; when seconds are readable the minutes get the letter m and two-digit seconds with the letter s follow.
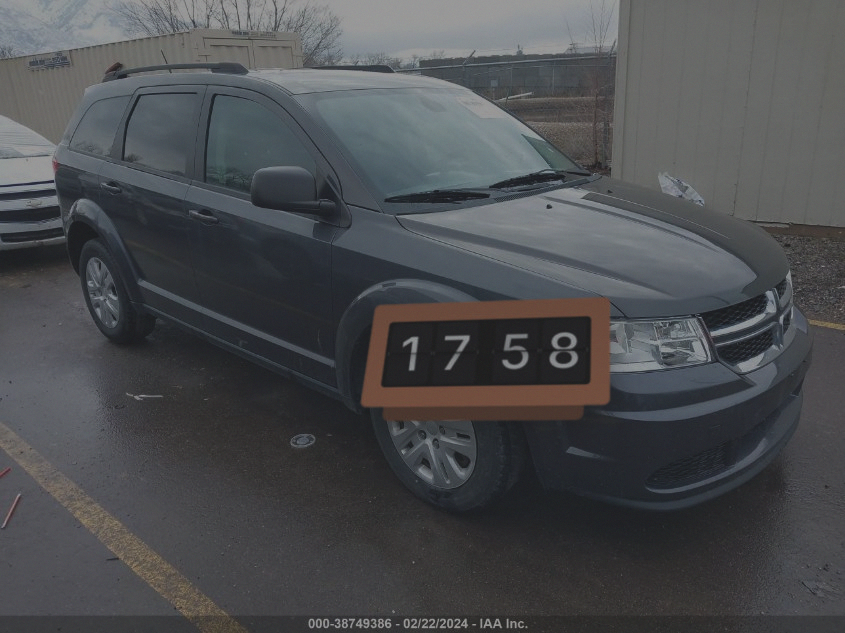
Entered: 17h58
